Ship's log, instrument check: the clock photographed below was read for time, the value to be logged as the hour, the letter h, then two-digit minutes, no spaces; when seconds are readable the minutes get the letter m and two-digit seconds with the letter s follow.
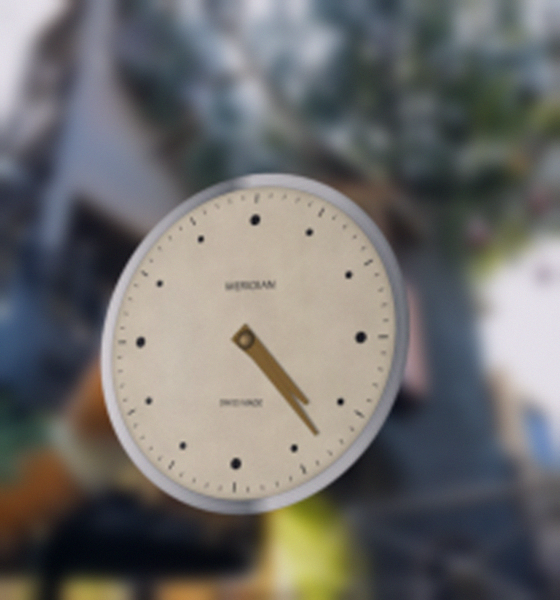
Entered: 4h23
